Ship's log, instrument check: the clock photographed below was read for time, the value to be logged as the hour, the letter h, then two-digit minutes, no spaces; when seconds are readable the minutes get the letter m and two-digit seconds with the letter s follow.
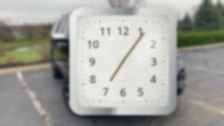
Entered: 7h06
